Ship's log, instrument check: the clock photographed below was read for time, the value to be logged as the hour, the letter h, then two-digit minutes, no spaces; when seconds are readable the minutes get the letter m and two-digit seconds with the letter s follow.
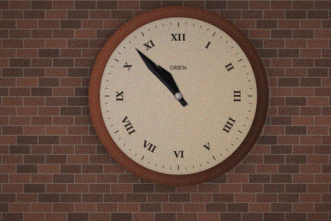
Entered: 10h53
